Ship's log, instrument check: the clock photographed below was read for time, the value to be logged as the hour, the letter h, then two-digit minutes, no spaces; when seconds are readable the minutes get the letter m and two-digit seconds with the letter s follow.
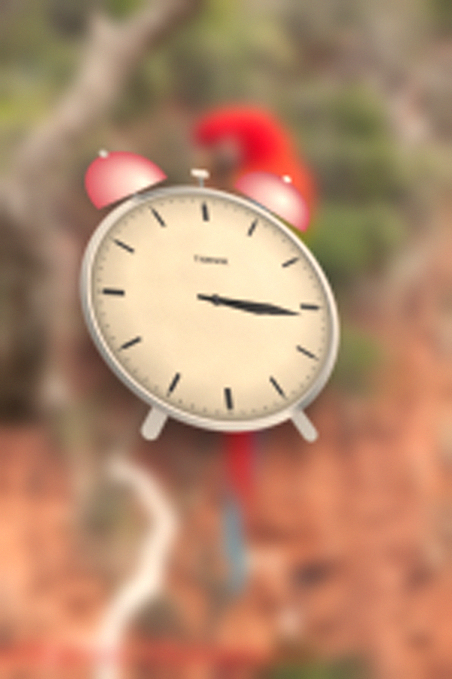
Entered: 3h16
